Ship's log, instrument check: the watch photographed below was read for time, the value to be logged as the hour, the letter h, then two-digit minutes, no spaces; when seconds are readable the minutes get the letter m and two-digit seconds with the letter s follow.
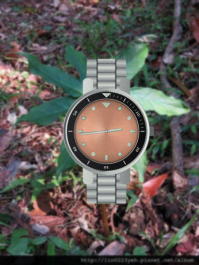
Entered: 2h44
